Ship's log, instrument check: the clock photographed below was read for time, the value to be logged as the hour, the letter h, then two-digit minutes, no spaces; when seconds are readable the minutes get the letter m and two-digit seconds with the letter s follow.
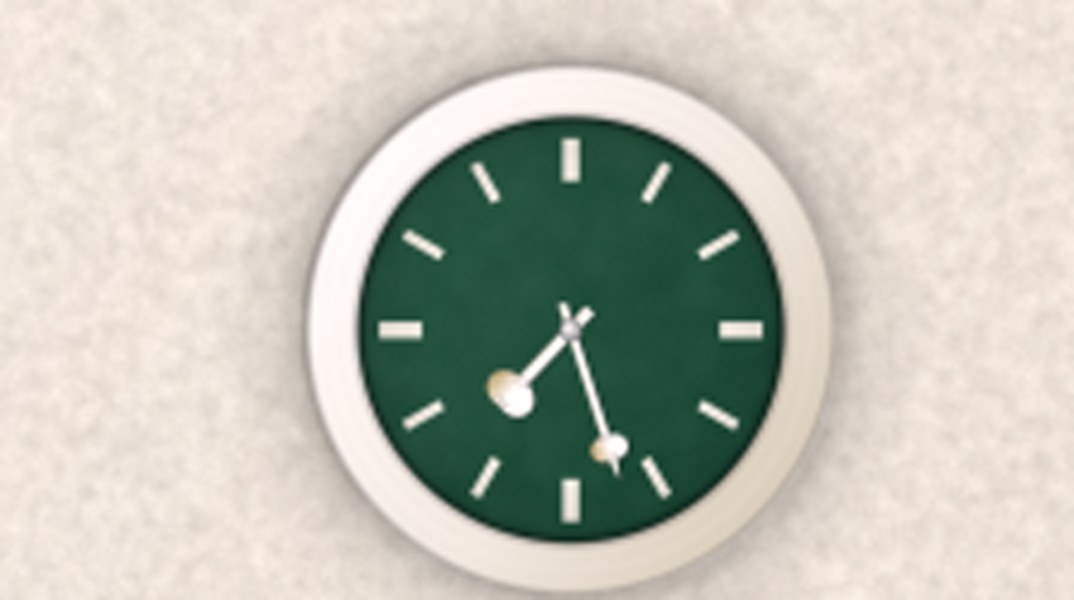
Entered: 7h27
